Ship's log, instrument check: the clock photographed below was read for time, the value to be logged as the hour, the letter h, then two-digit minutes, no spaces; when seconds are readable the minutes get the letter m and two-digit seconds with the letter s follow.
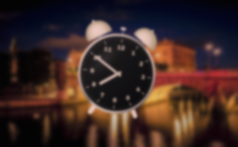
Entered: 7h50
